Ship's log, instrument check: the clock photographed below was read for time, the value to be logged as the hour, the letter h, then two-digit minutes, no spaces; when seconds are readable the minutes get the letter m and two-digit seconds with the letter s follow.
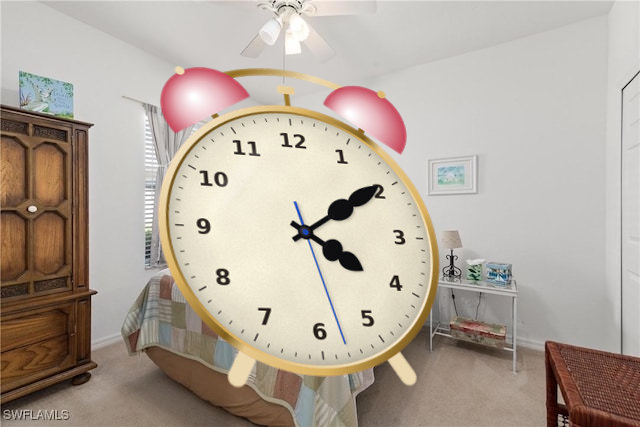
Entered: 4h09m28s
